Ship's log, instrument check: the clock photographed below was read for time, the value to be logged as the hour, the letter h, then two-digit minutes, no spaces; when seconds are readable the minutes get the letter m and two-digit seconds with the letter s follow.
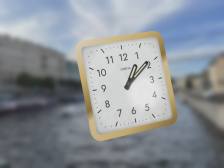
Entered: 1h09
